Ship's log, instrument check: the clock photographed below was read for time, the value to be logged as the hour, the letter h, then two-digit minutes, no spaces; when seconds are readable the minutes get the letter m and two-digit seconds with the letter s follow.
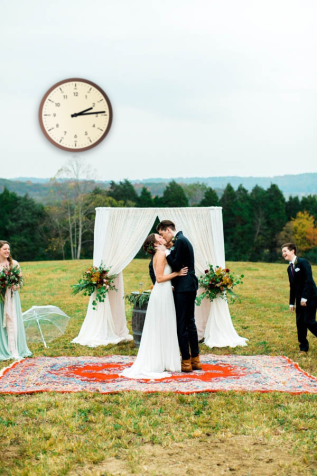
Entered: 2h14
